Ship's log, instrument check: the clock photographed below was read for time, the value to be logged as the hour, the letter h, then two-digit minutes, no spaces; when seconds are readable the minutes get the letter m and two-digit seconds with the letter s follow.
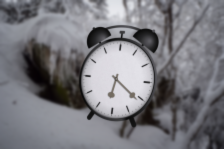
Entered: 6h21
